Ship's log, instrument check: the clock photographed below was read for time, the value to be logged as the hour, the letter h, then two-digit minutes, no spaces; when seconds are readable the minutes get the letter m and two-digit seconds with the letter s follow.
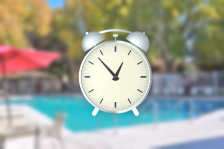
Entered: 12h53
